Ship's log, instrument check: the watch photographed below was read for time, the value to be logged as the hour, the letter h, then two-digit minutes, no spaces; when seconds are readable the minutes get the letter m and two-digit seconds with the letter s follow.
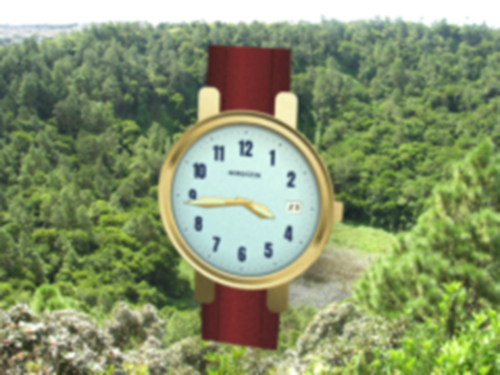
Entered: 3h44
